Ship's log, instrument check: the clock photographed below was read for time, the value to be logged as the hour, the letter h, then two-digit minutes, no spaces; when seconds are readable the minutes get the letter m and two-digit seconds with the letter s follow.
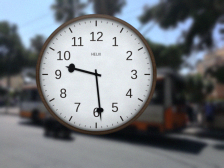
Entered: 9h29
